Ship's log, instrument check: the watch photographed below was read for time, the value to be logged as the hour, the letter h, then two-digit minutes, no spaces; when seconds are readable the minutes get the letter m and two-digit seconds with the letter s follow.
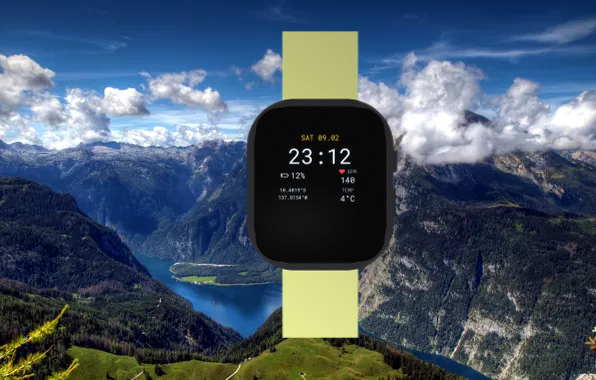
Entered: 23h12
